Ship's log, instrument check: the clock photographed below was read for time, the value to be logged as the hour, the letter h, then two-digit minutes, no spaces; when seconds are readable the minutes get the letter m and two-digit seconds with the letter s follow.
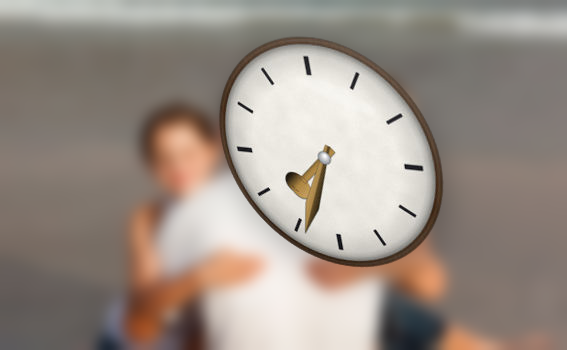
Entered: 7h34
